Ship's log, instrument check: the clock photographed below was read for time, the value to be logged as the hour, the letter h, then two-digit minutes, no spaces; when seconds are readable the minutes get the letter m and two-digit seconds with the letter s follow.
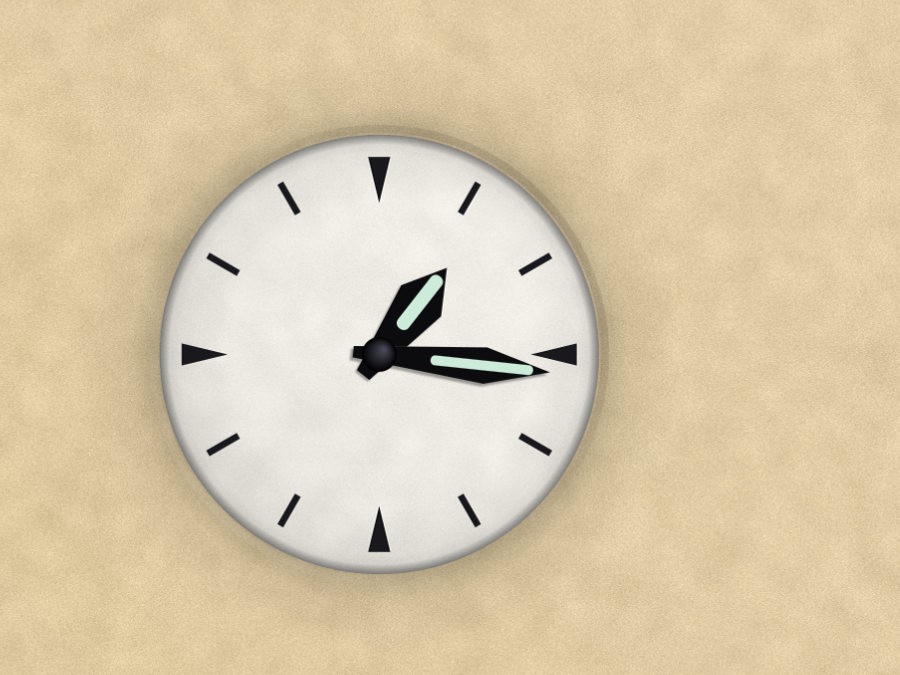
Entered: 1h16
